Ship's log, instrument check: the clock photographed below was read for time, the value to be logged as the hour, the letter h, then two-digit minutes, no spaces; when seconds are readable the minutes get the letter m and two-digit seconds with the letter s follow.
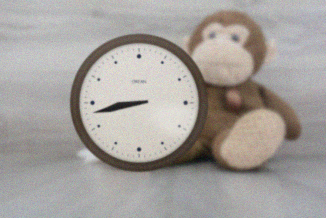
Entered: 8h43
